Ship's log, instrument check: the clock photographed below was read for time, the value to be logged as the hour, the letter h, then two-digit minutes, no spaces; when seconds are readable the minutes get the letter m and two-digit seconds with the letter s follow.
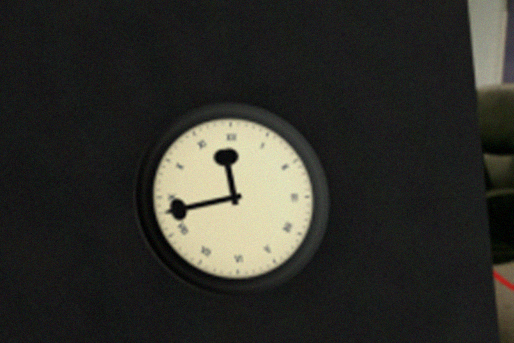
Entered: 11h43
